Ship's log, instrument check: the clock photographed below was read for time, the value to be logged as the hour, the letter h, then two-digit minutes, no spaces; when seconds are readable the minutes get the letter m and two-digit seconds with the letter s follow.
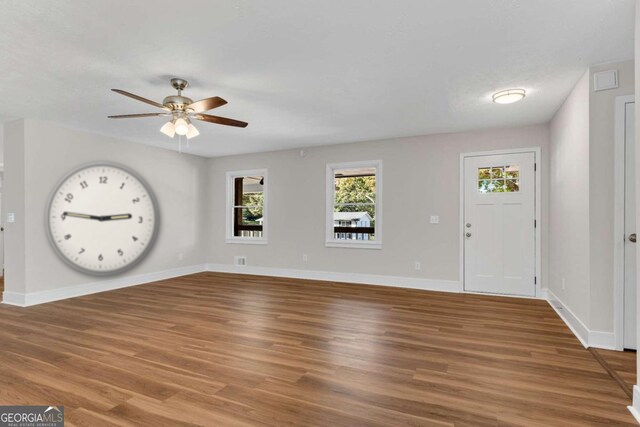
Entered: 2h46
